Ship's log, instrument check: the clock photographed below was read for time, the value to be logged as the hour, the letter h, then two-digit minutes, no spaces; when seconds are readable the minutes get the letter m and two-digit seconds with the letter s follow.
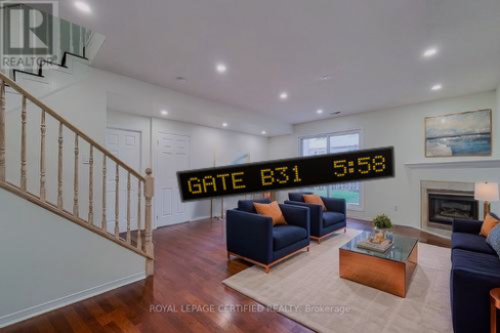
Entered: 5h58
